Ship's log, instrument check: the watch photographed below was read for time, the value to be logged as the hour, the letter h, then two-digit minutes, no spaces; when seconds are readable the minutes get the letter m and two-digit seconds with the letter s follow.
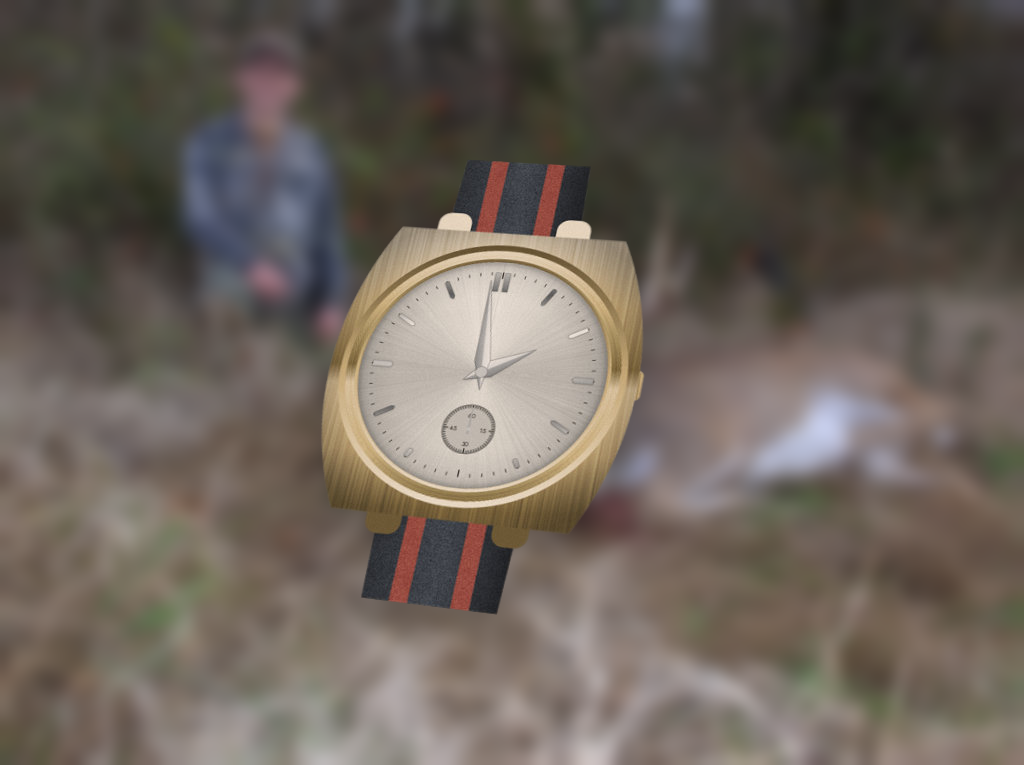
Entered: 1h59
